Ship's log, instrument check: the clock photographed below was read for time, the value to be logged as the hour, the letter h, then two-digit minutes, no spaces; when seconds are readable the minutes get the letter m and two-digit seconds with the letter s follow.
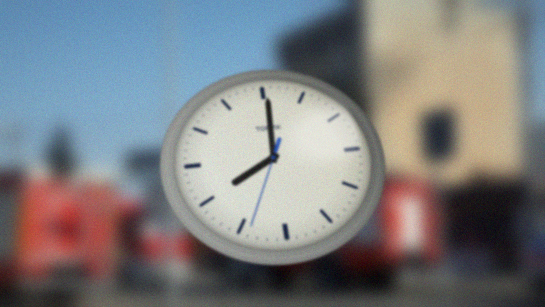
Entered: 8h00m34s
